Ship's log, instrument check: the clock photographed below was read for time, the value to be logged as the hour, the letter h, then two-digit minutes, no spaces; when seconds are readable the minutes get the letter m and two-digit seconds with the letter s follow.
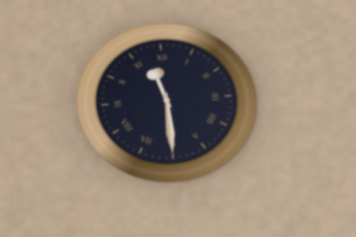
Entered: 11h30
